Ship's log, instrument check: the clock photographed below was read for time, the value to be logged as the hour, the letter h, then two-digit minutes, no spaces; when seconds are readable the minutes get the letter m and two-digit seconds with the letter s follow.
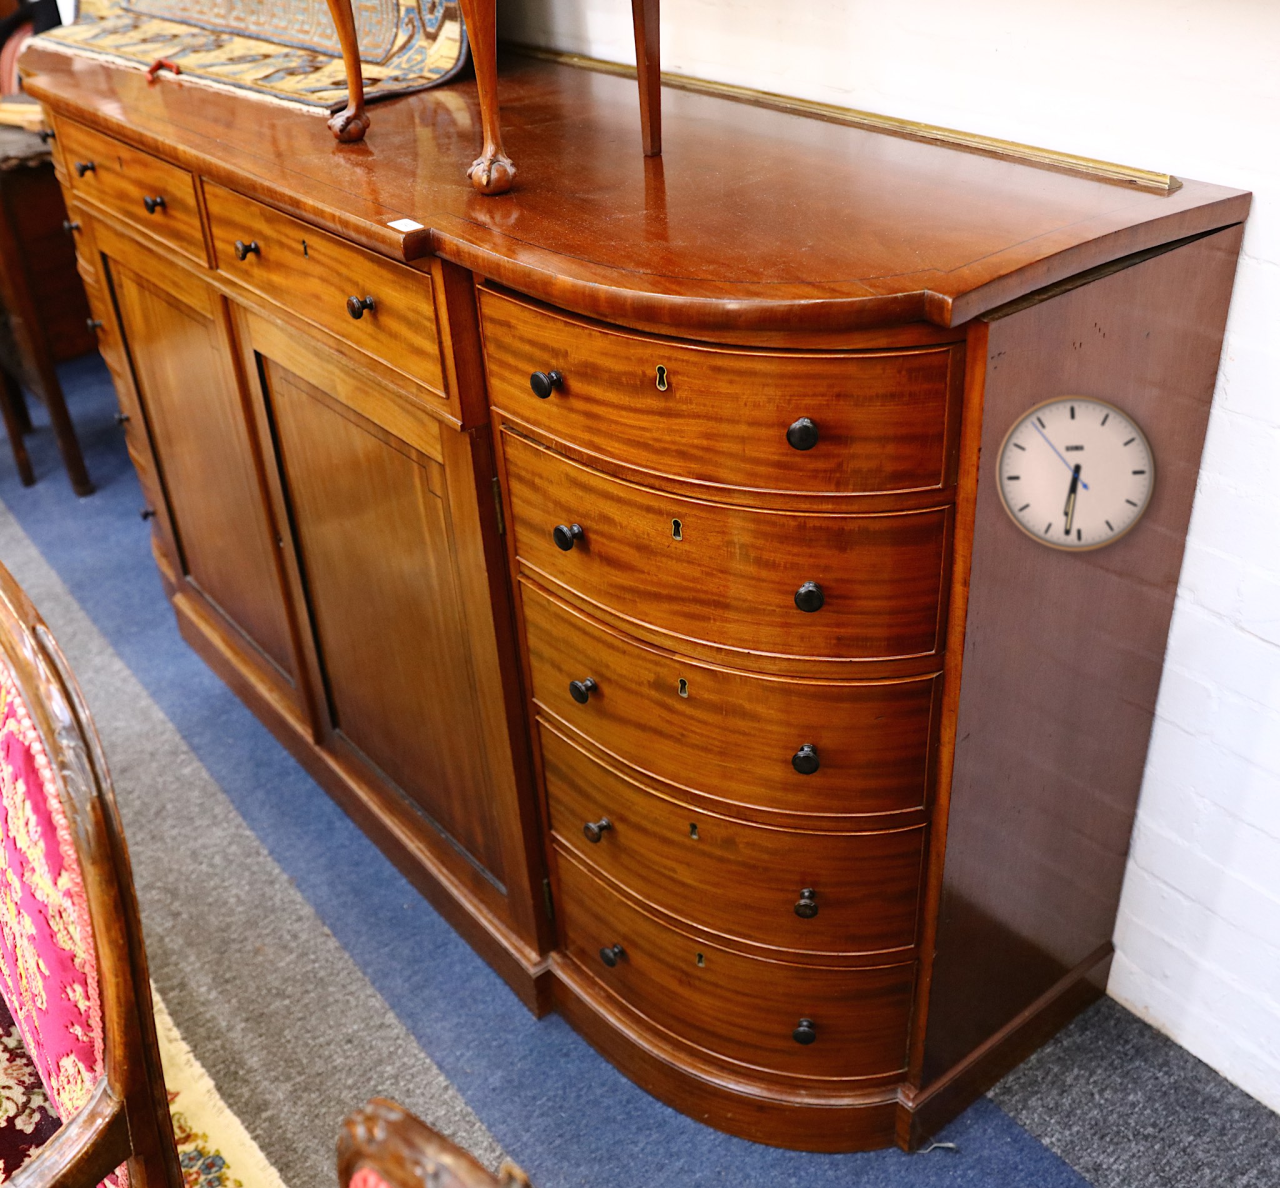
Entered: 6h31m54s
